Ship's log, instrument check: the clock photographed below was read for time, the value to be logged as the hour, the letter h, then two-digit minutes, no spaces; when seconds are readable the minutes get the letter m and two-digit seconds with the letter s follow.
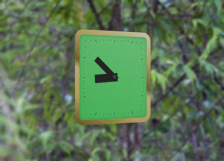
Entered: 8h52
